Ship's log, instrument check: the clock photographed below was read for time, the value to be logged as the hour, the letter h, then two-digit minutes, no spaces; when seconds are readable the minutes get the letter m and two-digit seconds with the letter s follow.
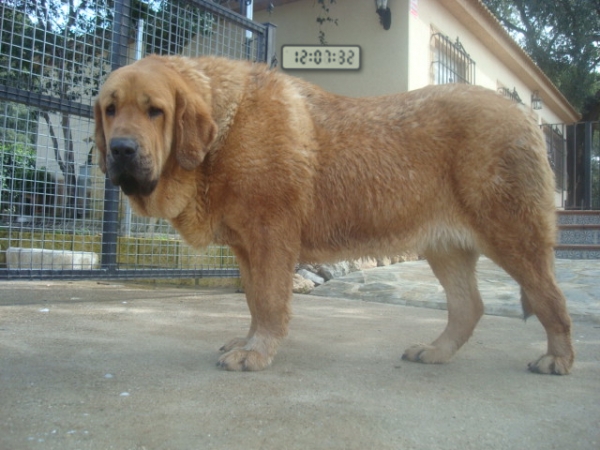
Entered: 12h07m32s
